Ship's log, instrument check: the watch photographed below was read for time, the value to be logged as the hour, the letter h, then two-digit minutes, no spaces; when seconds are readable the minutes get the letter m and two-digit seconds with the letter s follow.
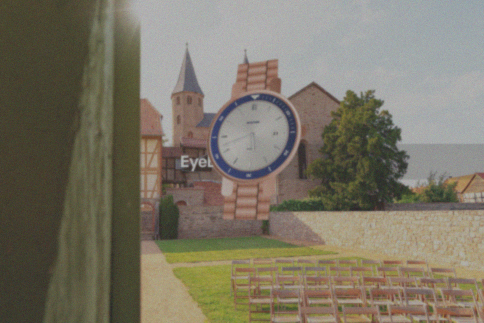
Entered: 5h42
